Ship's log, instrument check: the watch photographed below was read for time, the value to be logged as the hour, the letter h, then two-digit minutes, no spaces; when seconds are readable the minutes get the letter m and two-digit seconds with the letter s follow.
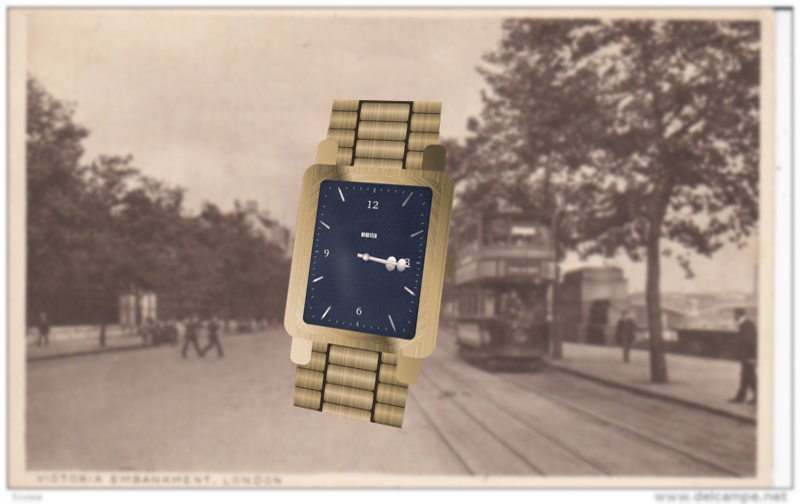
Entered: 3h16
